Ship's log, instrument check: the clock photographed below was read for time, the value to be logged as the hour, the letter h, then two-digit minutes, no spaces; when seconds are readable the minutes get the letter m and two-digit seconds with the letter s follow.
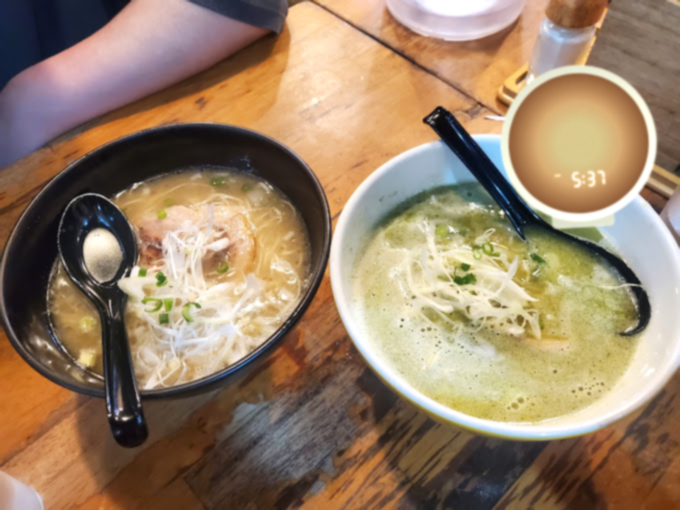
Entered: 5h37
